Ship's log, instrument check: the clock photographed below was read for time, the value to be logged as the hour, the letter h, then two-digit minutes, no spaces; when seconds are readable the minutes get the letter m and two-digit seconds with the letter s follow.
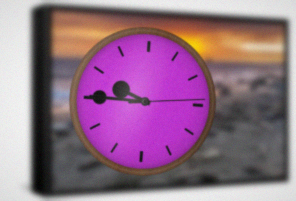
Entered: 9h45m14s
